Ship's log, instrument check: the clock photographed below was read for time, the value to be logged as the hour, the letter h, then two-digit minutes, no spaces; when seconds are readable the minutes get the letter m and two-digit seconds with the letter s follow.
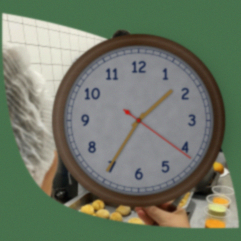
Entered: 1h35m21s
